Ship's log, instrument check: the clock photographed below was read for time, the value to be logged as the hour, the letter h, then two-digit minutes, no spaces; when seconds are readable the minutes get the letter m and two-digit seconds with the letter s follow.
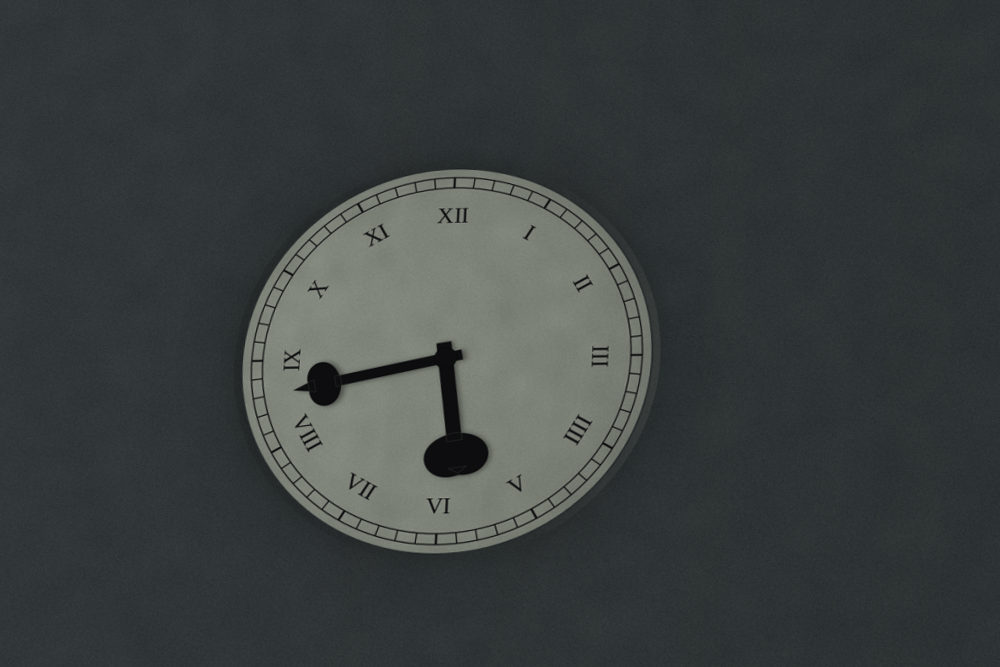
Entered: 5h43
